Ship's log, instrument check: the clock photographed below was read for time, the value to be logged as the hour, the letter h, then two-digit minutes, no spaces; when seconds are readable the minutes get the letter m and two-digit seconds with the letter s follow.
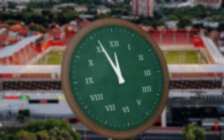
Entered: 11h56
